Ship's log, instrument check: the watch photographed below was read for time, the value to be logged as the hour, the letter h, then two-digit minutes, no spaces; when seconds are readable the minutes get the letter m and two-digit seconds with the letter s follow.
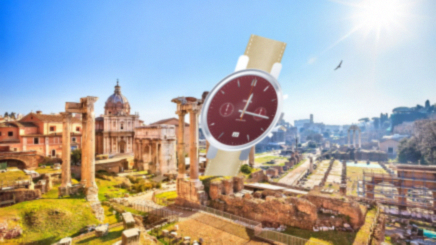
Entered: 12h16
